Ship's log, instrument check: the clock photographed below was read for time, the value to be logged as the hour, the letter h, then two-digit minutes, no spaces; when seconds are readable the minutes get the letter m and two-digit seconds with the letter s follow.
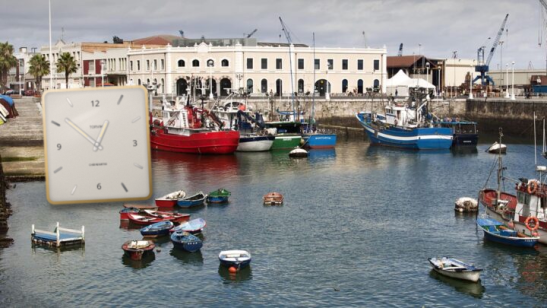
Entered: 12h52
